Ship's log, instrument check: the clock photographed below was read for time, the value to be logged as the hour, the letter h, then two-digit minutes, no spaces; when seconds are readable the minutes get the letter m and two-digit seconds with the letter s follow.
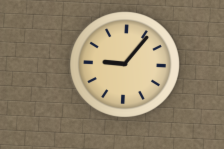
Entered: 9h06
